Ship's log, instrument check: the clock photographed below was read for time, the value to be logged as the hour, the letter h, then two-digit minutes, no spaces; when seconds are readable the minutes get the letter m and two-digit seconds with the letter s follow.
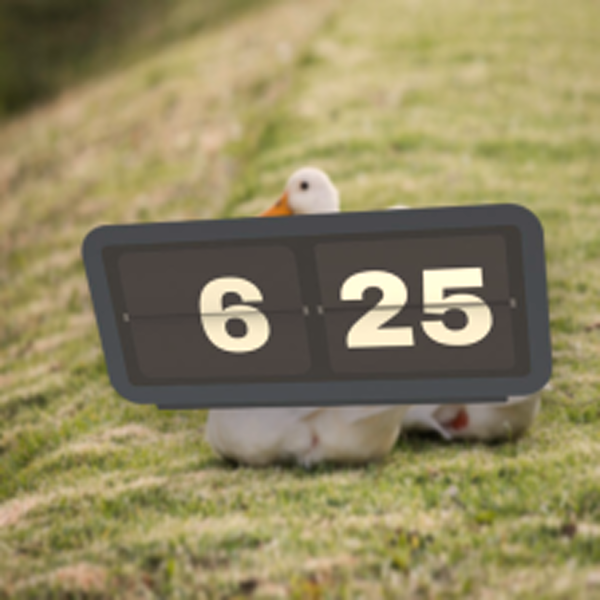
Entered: 6h25
